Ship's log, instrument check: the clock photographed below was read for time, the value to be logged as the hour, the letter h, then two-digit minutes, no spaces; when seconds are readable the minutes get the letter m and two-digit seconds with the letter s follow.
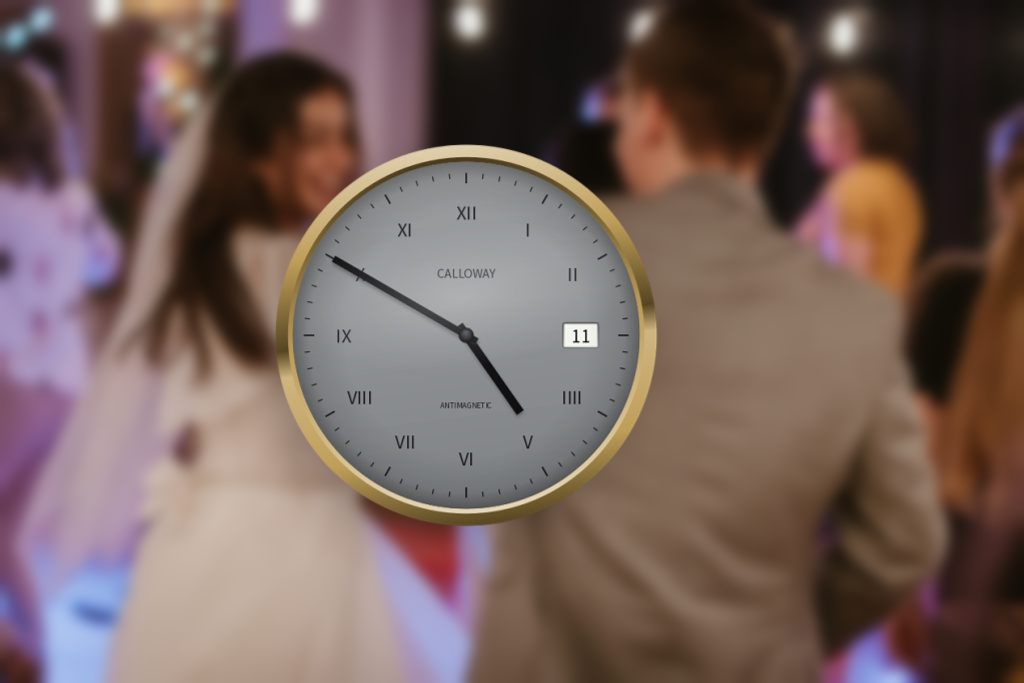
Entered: 4h50
